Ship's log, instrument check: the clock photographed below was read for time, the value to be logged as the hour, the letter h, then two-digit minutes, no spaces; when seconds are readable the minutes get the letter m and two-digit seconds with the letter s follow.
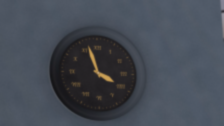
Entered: 3h57
